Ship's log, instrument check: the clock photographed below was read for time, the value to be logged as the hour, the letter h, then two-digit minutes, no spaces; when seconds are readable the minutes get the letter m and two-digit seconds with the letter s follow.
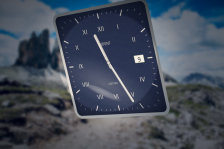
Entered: 11h26
